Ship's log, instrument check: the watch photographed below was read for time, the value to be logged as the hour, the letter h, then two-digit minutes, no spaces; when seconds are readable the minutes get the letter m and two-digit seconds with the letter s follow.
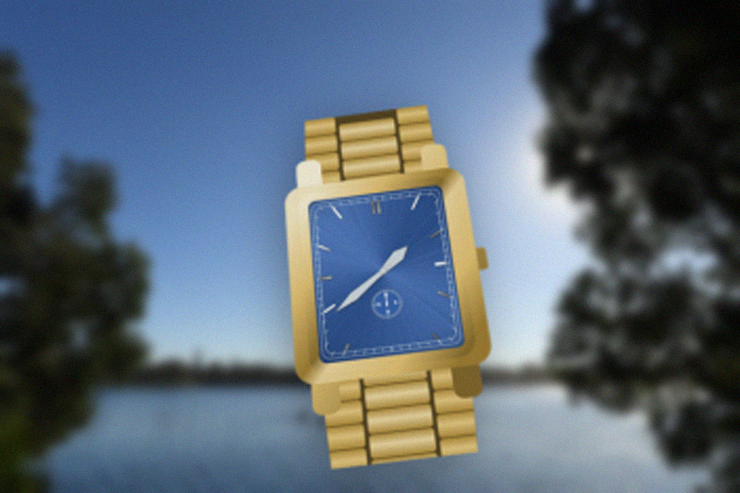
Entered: 1h39
